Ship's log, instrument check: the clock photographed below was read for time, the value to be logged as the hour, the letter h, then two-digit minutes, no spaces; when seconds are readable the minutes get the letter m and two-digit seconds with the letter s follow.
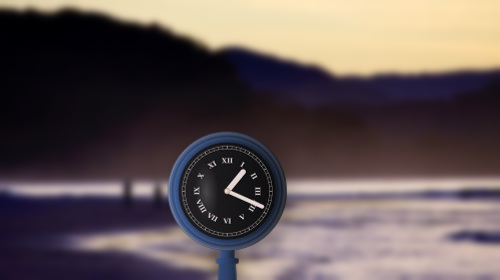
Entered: 1h19
